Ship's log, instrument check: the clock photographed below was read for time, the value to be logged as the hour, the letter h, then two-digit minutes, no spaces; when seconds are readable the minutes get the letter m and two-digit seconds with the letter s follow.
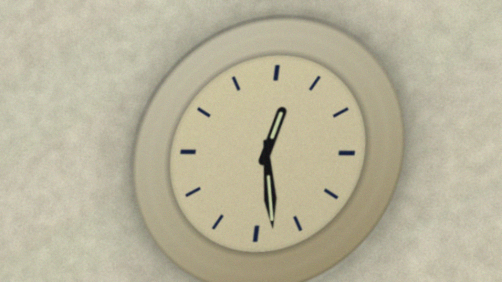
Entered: 12h28
